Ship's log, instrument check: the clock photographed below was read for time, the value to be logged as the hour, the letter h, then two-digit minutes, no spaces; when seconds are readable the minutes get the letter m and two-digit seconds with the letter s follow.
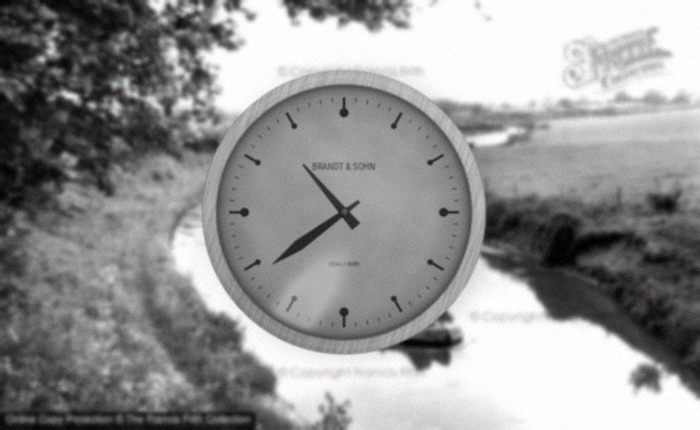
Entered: 10h39
